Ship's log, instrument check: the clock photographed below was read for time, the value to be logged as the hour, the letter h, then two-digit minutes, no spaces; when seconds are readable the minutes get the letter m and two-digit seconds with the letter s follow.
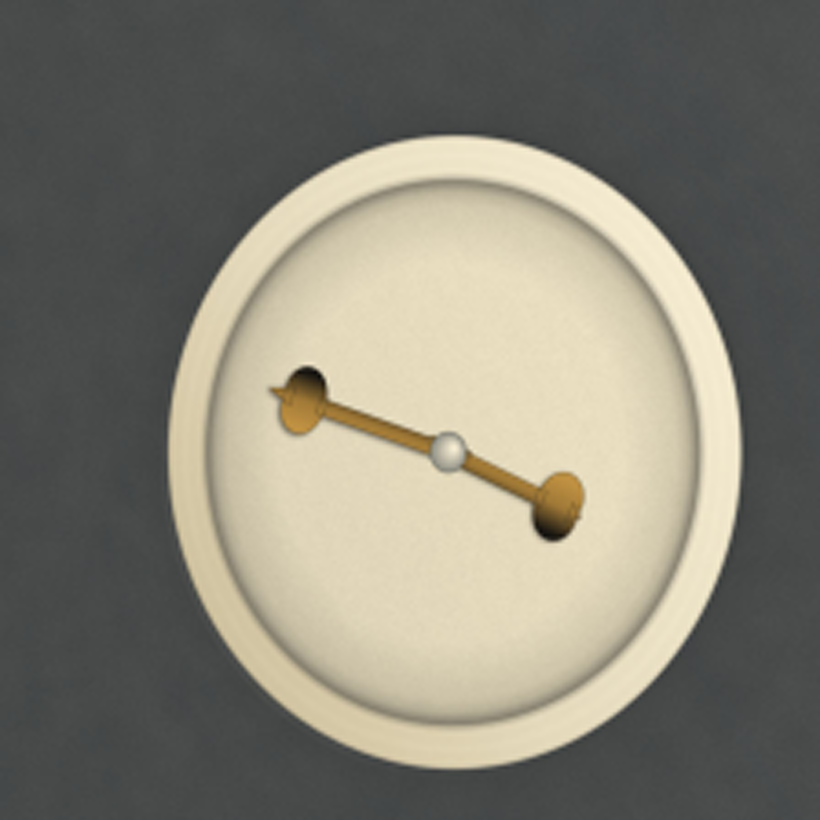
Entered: 3h48
